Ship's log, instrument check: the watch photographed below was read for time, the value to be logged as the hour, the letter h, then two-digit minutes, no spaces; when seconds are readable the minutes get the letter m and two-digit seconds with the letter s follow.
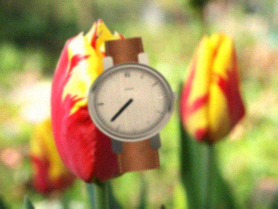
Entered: 7h38
